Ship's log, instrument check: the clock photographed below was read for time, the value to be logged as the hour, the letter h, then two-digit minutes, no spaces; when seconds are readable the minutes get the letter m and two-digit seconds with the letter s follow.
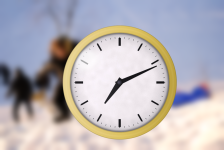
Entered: 7h11
